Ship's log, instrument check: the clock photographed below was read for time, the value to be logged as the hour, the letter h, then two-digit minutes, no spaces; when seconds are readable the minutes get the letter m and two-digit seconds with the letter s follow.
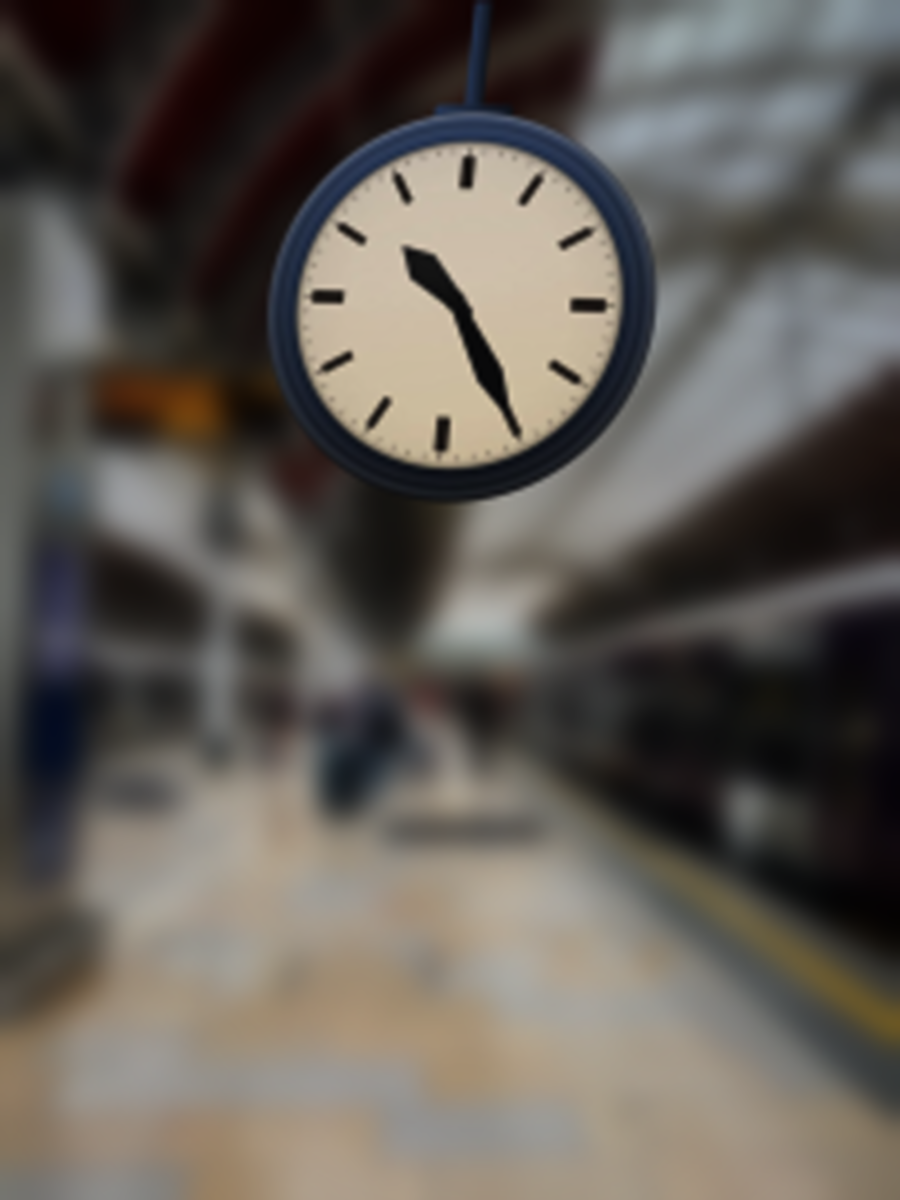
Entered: 10h25
